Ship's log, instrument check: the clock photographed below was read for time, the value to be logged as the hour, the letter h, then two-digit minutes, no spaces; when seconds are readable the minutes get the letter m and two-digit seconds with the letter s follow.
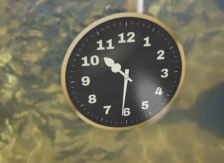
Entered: 10h31
